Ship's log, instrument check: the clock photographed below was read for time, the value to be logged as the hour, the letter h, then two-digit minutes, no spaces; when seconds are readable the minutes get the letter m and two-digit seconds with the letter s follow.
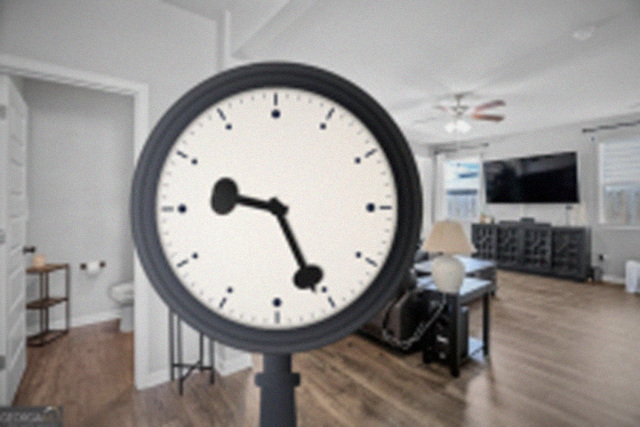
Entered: 9h26
